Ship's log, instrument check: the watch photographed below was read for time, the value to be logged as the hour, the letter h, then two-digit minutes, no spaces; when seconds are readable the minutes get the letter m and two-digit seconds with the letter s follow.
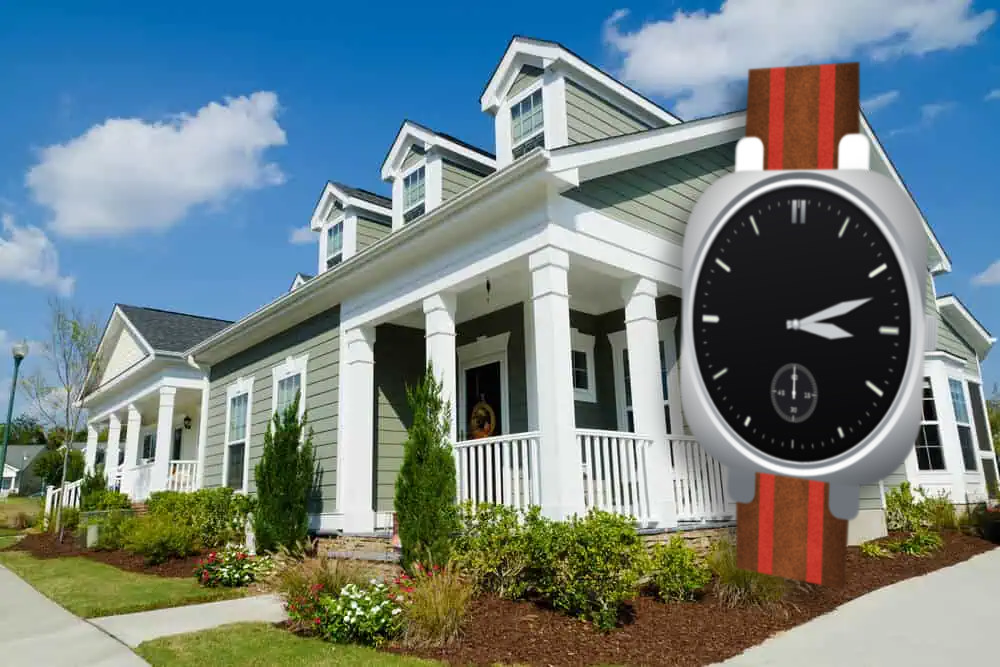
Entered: 3h12
